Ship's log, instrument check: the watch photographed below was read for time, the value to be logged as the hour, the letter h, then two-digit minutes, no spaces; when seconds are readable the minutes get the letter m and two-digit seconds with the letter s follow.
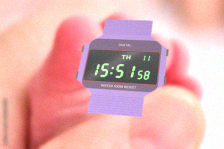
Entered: 15h51m58s
